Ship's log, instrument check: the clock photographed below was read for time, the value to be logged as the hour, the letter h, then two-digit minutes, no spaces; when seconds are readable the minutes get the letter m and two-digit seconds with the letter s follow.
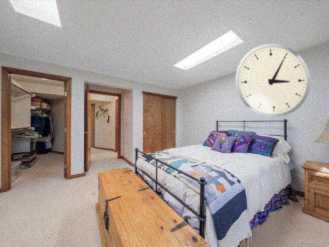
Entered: 3h05
